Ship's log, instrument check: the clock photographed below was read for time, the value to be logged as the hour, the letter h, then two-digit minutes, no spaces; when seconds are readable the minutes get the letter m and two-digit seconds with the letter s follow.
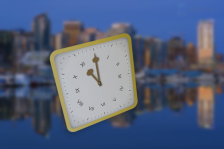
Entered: 11h00
